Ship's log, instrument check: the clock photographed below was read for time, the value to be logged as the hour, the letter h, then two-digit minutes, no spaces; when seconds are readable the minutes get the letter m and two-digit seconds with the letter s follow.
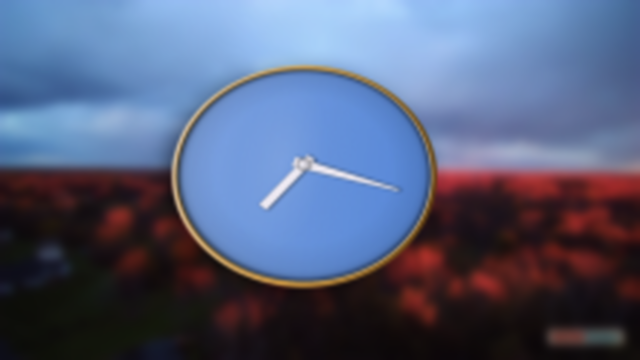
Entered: 7h18
